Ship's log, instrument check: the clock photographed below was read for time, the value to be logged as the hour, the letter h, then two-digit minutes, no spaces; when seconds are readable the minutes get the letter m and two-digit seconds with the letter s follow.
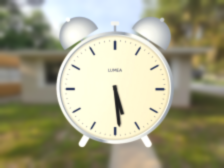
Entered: 5h29
